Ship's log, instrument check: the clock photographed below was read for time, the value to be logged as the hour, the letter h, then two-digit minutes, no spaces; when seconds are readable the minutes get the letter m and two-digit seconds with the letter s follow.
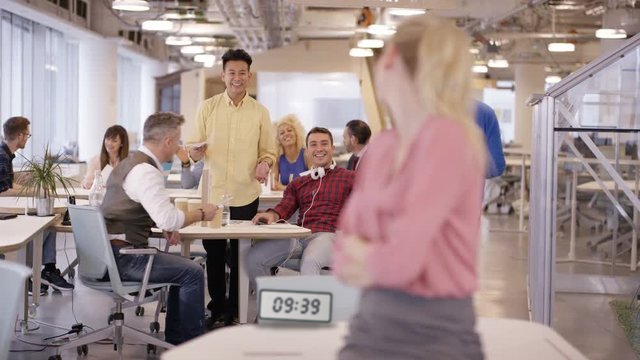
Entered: 9h39
